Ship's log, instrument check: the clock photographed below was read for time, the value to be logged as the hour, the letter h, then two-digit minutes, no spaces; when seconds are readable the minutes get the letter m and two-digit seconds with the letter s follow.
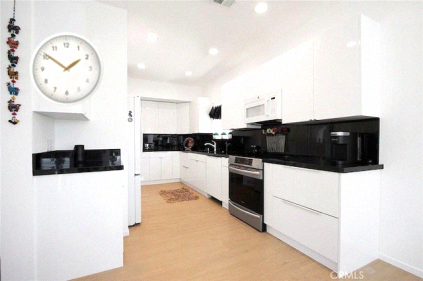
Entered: 1h51
